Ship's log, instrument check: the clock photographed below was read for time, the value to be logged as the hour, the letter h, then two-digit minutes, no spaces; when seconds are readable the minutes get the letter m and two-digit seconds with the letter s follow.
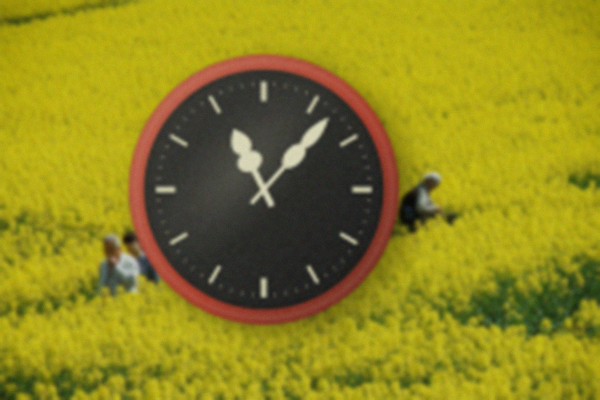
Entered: 11h07
